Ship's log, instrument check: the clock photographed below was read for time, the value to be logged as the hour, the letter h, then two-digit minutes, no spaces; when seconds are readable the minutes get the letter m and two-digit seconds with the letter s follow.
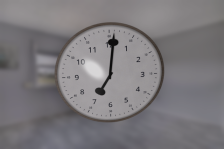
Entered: 7h01
